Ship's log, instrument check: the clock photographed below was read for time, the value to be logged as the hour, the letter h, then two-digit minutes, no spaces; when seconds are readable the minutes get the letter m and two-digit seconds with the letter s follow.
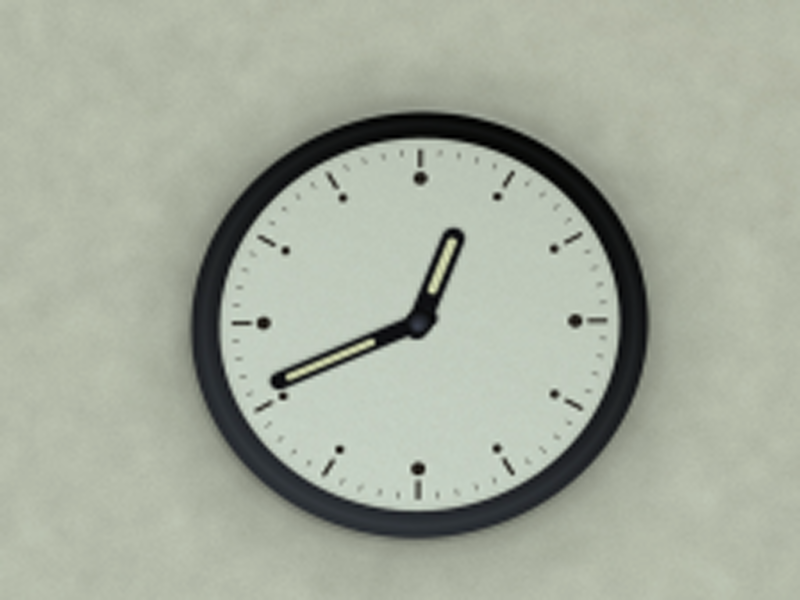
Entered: 12h41
